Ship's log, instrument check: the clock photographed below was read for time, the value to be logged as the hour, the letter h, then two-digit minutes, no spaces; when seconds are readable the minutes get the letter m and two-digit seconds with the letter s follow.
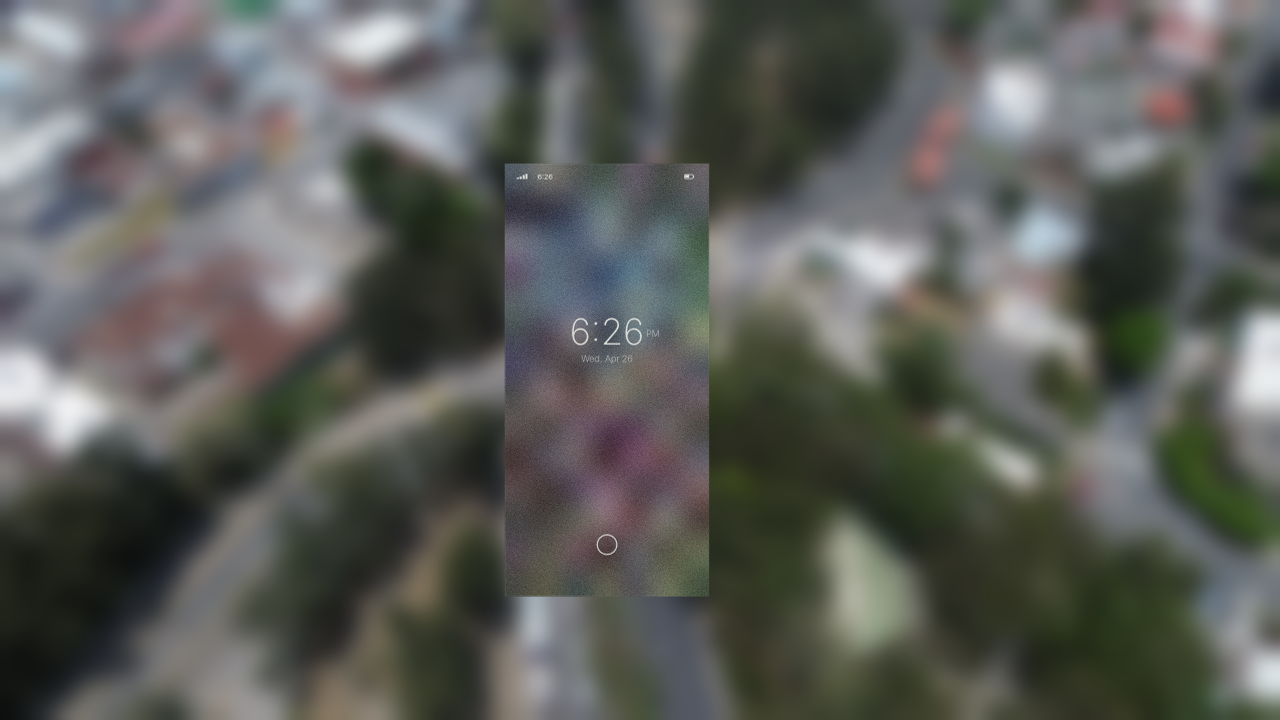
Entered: 6h26
